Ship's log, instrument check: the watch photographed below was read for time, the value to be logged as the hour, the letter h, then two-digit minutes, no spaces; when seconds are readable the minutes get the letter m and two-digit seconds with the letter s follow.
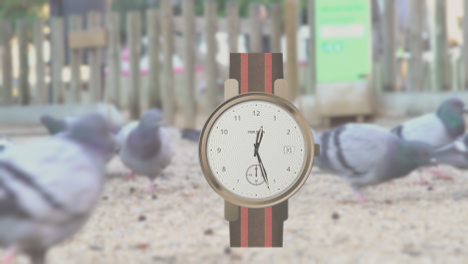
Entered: 12h27
